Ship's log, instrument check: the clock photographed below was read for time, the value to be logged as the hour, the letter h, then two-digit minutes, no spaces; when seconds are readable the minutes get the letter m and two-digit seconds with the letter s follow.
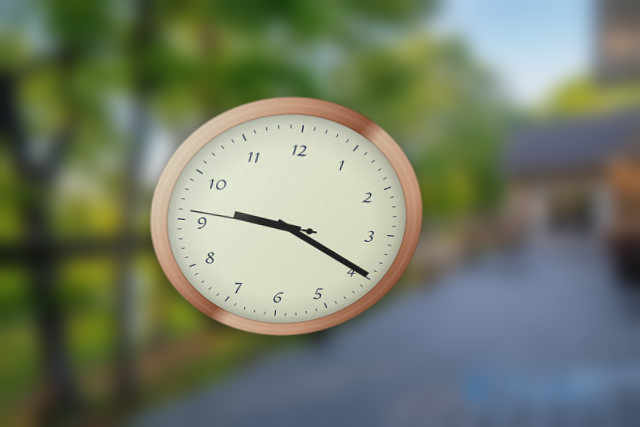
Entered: 9h19m46s
